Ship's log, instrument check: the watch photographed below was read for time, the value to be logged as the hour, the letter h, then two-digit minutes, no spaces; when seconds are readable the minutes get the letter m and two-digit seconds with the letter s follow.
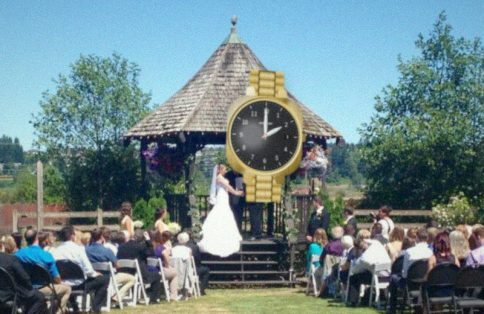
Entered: 2h00
